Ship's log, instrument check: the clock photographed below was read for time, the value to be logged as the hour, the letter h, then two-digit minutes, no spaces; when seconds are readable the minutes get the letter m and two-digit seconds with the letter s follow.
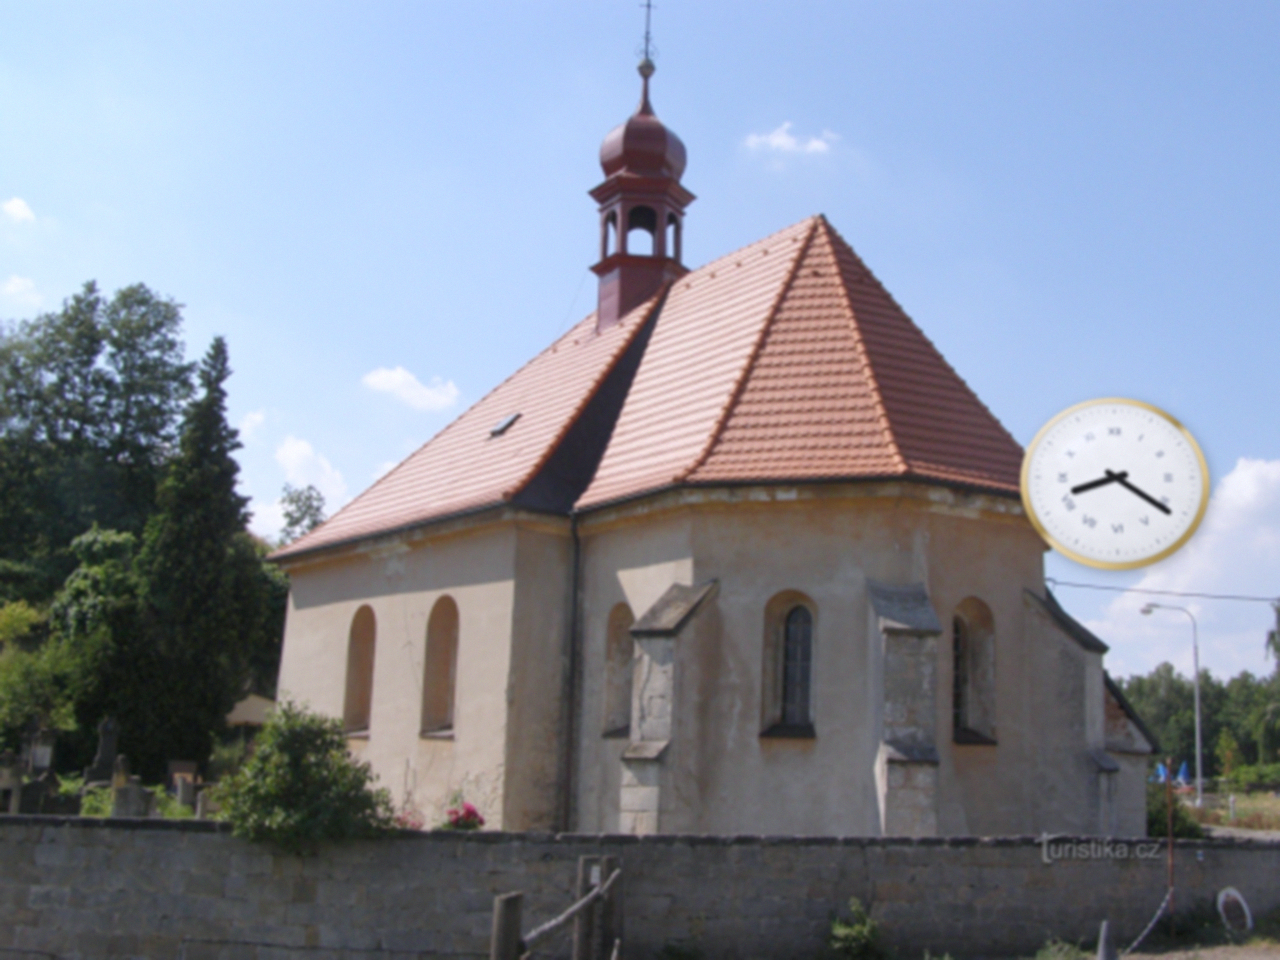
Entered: 8h21
